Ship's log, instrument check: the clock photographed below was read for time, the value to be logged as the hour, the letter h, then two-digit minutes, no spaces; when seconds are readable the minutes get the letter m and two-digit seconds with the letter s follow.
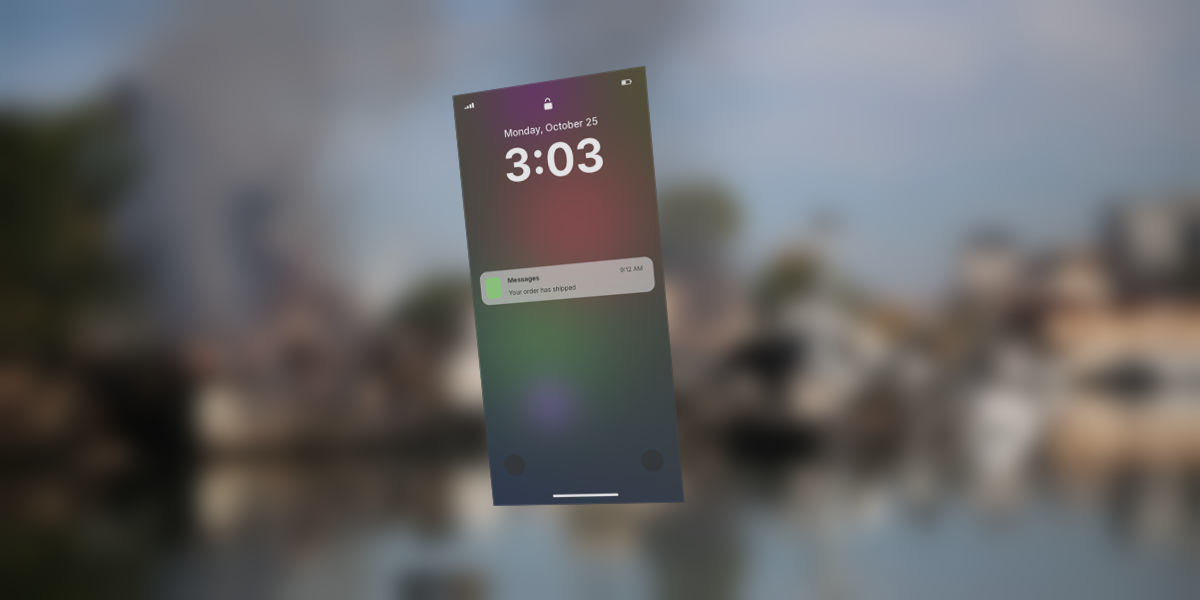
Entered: 3h03
